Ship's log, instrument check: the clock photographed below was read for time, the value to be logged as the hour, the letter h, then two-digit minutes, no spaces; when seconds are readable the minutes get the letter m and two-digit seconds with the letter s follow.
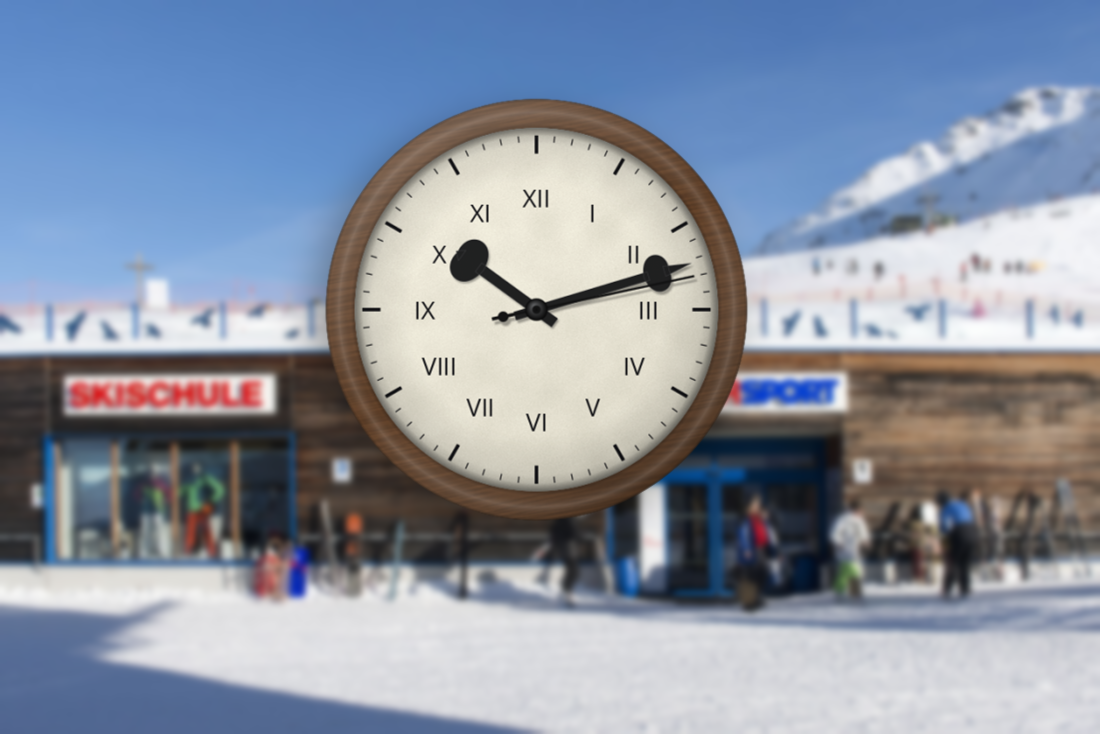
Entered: 10h12m13s
